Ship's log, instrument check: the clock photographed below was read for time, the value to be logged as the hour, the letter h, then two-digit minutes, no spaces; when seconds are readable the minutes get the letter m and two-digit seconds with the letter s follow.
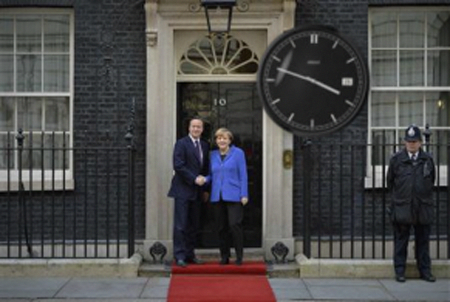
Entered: 3h48
